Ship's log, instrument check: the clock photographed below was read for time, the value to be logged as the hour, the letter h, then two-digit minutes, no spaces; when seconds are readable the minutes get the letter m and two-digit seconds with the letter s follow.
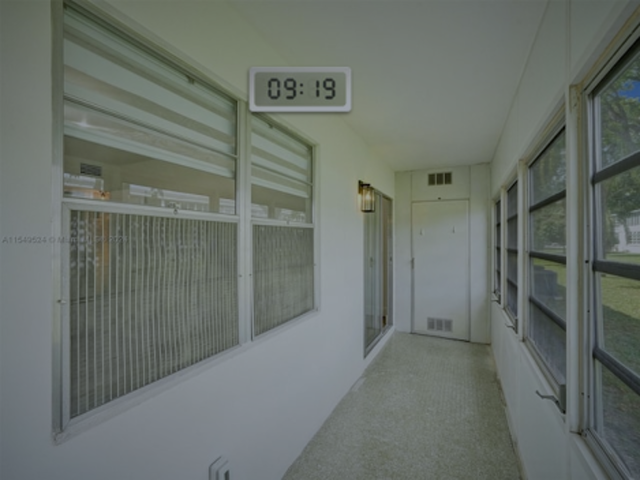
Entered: 9h19
